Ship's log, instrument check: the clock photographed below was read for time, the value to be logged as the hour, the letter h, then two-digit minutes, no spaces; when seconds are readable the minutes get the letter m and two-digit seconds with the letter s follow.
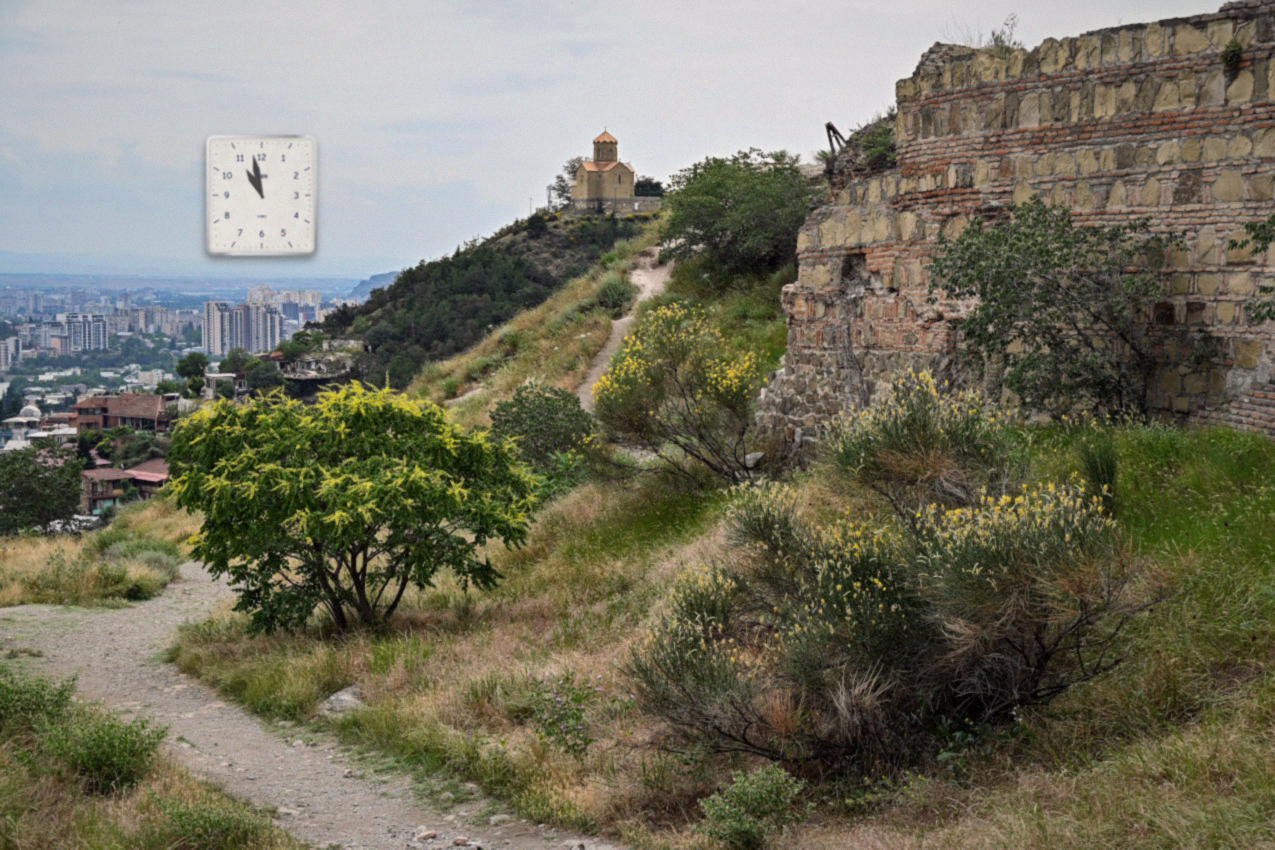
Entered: 10h58
